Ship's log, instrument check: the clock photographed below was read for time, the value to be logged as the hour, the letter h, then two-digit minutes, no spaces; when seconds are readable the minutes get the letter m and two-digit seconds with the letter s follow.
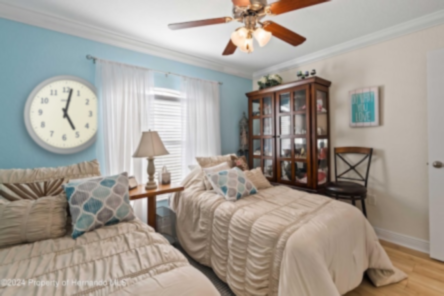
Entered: 5h02
